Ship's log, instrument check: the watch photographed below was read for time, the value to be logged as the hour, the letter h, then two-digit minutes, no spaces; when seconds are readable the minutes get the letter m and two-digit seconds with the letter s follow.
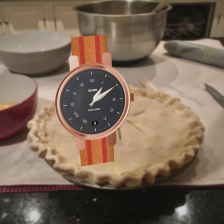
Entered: 1h10
